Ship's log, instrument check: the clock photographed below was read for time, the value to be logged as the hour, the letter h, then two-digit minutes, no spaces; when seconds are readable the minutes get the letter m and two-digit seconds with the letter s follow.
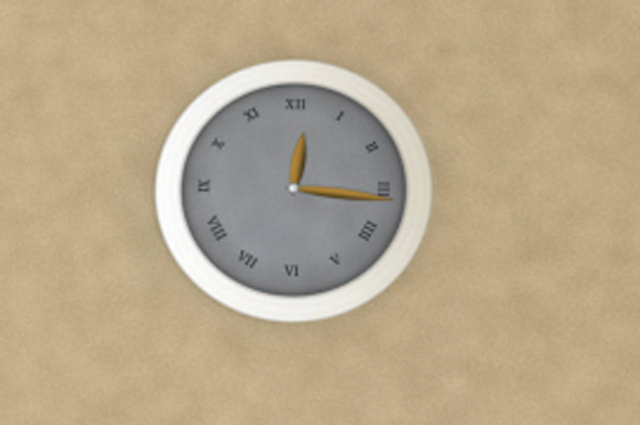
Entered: 12h16
